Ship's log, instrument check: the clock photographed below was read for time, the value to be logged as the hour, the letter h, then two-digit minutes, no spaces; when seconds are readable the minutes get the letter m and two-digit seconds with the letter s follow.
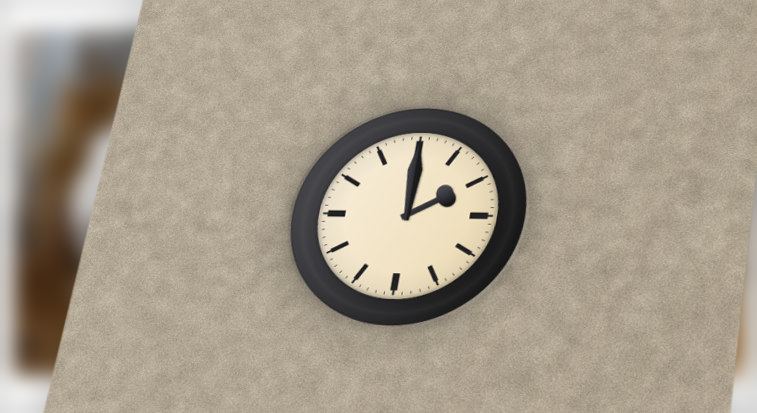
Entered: 2h00
